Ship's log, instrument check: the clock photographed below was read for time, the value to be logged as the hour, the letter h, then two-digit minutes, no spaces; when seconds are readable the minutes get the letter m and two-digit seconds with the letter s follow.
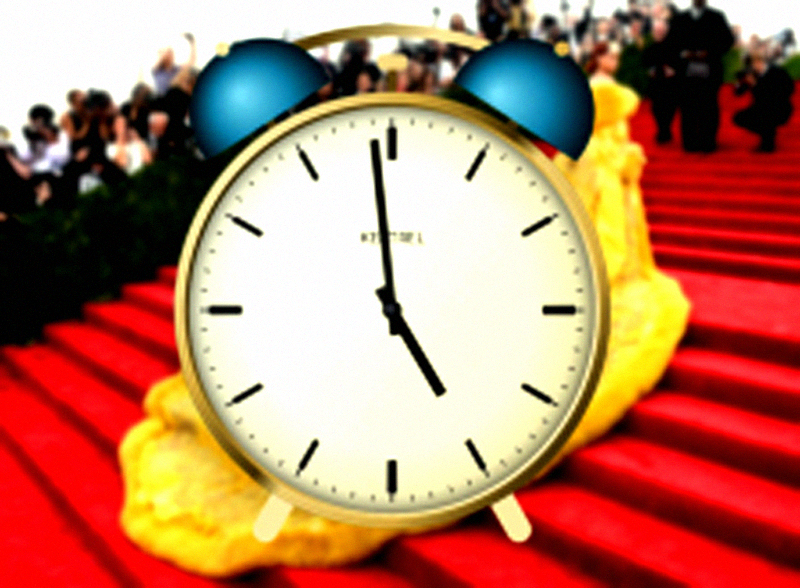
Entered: 4h59
